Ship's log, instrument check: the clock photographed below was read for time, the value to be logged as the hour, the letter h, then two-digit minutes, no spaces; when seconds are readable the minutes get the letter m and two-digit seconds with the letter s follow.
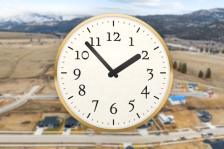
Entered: 1h53
